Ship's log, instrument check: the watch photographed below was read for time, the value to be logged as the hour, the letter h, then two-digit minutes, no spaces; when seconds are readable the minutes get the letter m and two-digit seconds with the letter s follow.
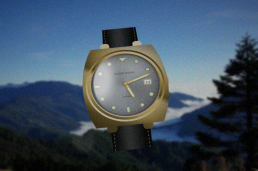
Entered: 5h12
